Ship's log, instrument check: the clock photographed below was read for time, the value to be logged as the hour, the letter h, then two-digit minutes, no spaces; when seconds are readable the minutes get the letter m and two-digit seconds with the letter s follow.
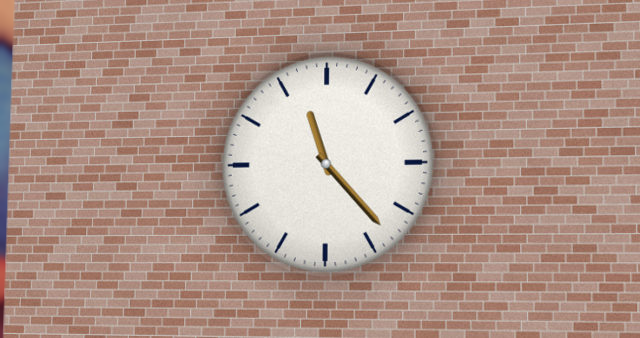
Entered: 11h23
